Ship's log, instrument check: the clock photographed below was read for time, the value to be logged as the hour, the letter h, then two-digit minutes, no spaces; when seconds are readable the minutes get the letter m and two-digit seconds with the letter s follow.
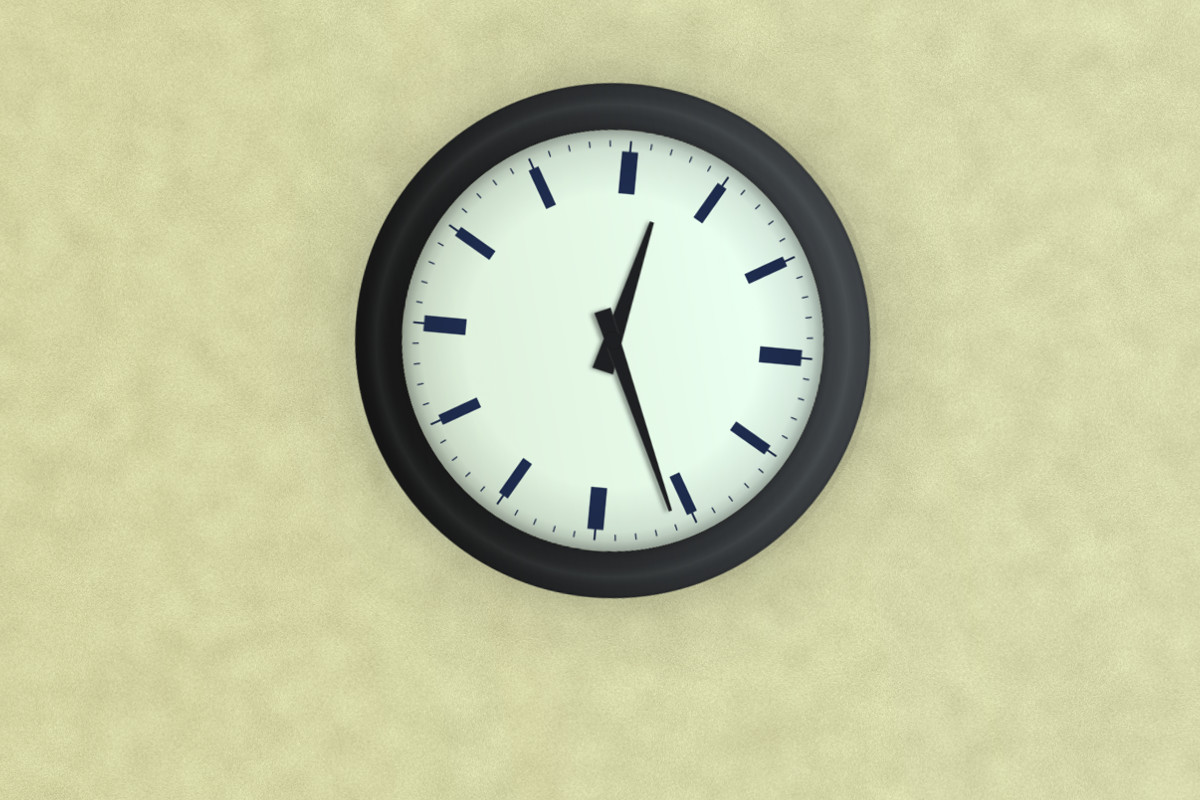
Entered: 12h26
